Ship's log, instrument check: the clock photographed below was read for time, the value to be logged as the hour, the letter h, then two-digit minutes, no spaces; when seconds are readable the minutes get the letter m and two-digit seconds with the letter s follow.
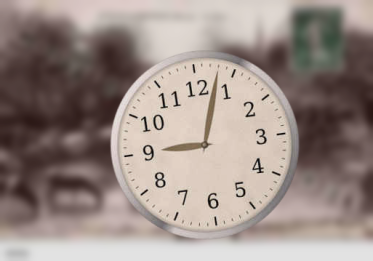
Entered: 9h03
